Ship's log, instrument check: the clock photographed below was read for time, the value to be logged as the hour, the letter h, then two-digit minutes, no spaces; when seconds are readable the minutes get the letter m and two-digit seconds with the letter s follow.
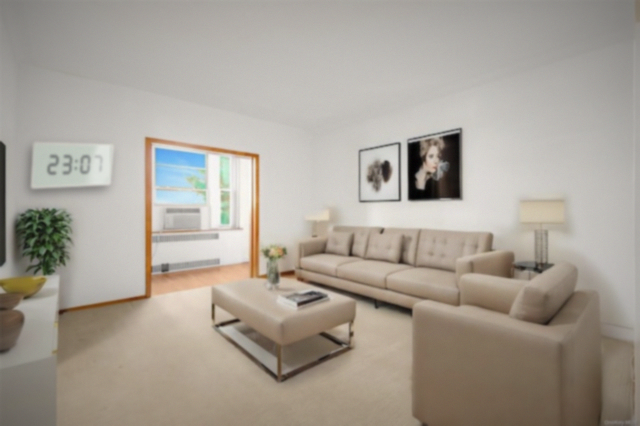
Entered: 23h07
